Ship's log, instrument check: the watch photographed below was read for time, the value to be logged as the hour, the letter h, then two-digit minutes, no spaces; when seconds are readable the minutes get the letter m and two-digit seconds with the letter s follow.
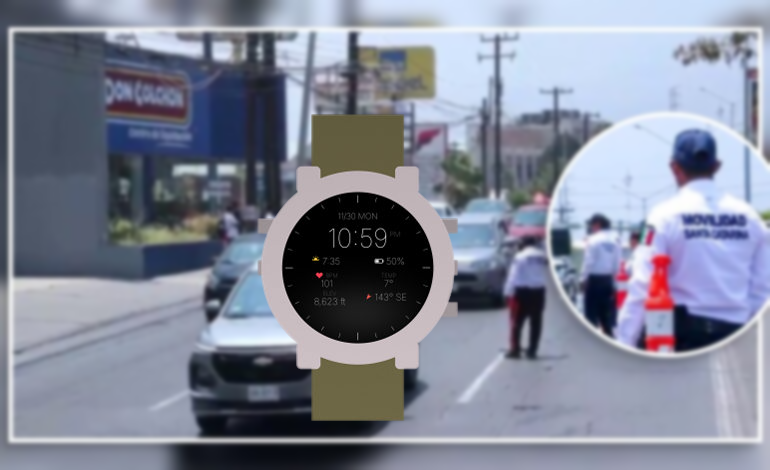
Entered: 10h59
